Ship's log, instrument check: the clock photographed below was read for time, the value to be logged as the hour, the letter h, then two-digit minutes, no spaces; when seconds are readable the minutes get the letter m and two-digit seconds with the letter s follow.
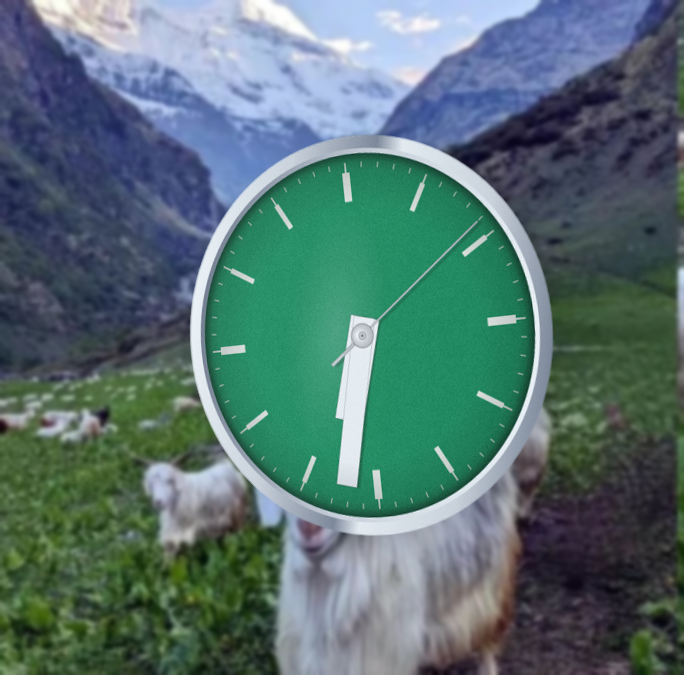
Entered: 6h32m09s
